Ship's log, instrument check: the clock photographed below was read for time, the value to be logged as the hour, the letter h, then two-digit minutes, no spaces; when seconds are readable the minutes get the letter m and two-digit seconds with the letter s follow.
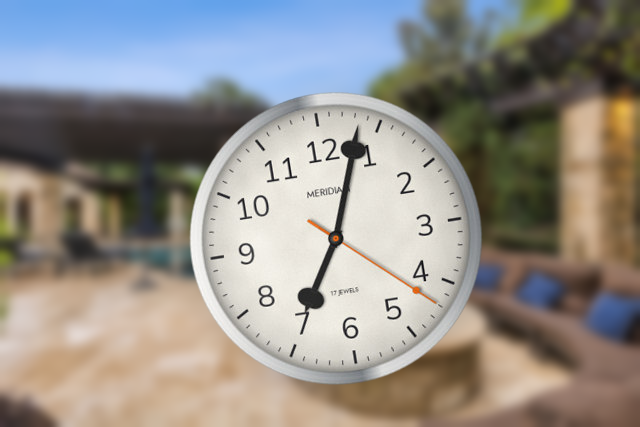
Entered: 7h03m22s
